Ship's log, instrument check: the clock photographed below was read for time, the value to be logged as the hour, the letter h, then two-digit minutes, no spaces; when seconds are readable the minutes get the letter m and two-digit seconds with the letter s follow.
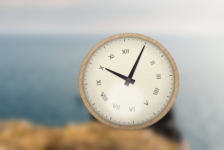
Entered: 10h05
